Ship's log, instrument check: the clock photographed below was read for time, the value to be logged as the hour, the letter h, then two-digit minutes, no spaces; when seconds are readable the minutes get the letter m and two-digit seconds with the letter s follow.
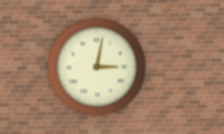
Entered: 3h02
